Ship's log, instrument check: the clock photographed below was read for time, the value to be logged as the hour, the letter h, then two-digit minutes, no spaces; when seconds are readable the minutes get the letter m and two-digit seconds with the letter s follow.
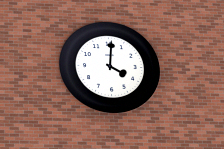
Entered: 4h01
